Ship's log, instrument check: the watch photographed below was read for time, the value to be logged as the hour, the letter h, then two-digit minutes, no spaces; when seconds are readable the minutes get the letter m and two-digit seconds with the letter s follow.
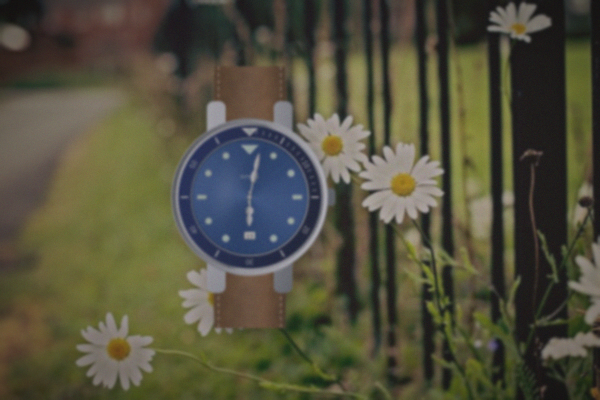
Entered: 6h02
